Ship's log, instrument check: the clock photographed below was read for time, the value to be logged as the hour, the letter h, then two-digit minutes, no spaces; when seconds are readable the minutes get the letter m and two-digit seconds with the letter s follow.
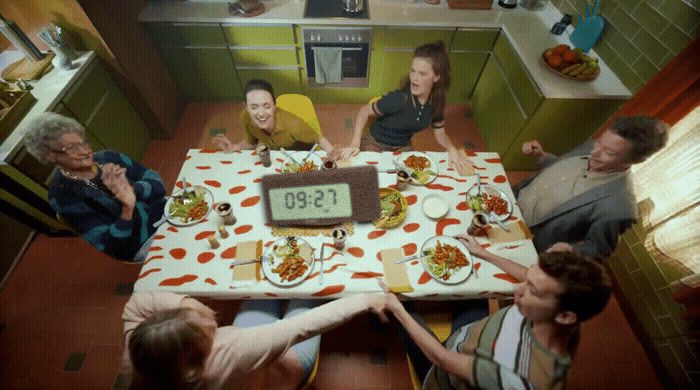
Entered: 9h27
